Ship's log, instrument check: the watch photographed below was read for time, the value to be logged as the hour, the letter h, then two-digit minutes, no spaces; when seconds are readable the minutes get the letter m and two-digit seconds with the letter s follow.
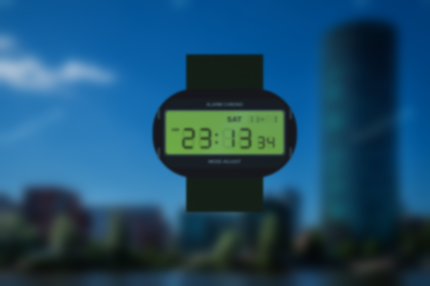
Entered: 23h13m34s
